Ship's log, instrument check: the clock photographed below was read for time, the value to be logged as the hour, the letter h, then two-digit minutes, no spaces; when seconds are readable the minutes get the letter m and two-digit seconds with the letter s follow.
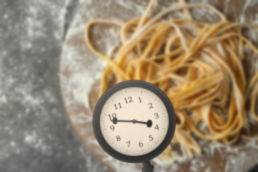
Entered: 3h48
